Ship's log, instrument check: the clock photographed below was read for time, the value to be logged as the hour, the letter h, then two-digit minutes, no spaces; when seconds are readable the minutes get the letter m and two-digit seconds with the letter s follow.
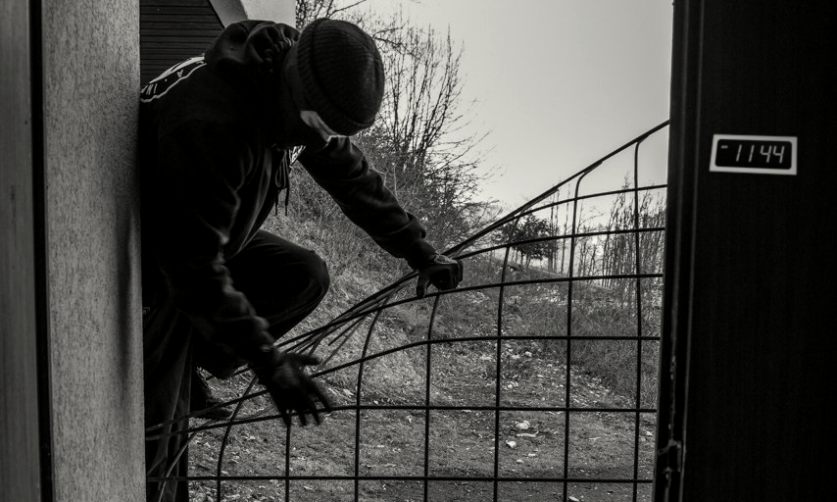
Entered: 11h44
